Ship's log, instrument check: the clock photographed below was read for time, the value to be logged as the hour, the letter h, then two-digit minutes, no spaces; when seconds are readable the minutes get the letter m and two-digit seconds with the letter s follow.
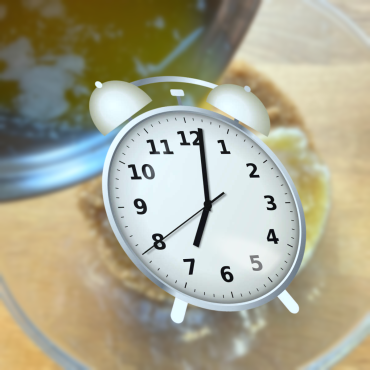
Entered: 7h01m40s
